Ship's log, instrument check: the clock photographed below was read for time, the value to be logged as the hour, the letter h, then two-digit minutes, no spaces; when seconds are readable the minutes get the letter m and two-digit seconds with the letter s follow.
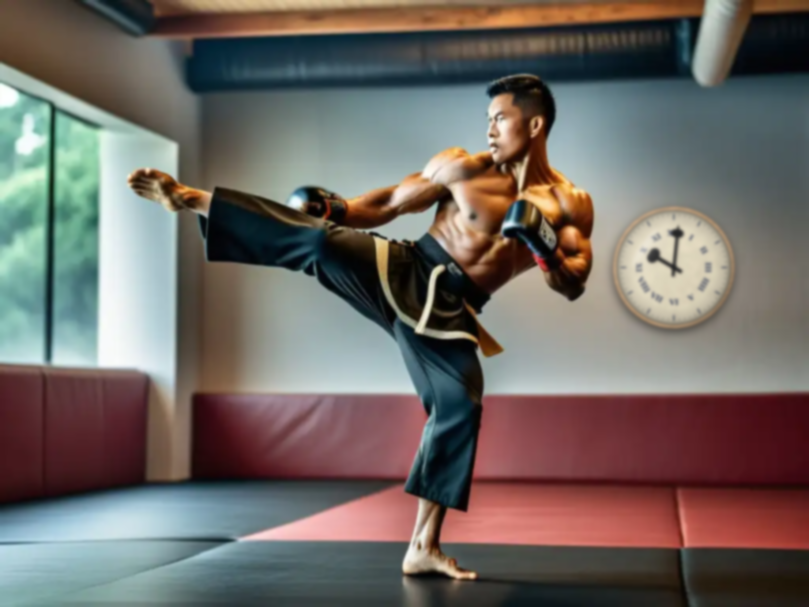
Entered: 10h01
